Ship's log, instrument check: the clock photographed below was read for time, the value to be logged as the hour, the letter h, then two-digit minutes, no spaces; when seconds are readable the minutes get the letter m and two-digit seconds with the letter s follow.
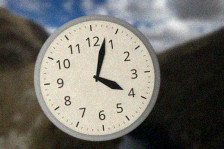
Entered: 4h03
